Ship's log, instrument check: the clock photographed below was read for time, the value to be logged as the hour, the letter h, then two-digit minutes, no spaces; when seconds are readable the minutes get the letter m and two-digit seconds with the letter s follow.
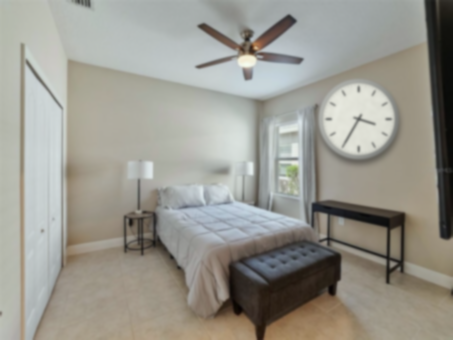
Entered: 3h35
